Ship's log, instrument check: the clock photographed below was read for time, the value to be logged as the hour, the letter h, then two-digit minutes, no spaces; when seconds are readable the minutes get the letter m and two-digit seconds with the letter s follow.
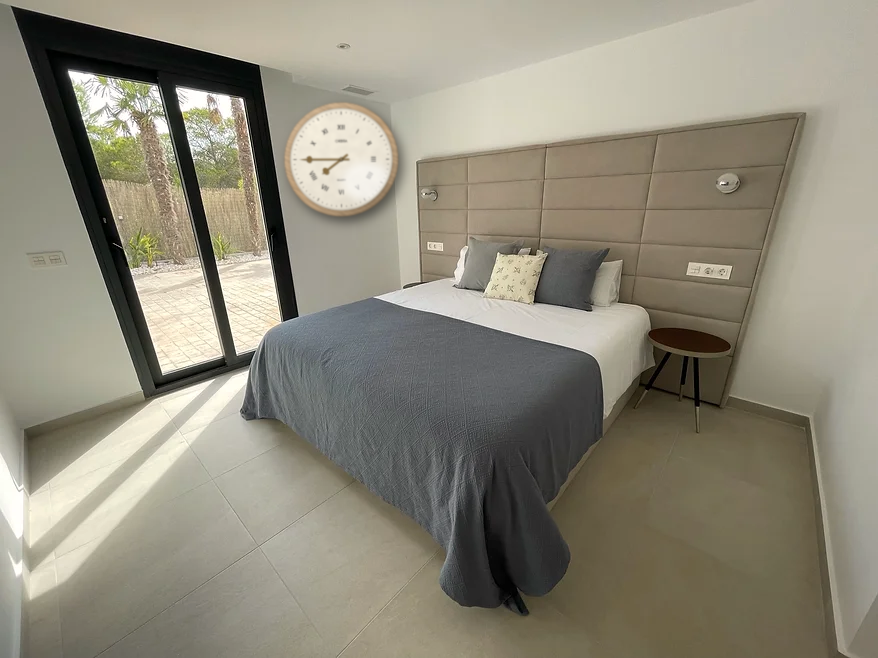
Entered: 7h45
